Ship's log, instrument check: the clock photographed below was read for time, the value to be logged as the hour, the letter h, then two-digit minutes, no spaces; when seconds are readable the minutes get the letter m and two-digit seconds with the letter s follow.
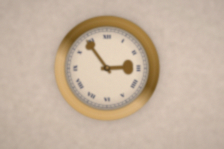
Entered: 2h54
